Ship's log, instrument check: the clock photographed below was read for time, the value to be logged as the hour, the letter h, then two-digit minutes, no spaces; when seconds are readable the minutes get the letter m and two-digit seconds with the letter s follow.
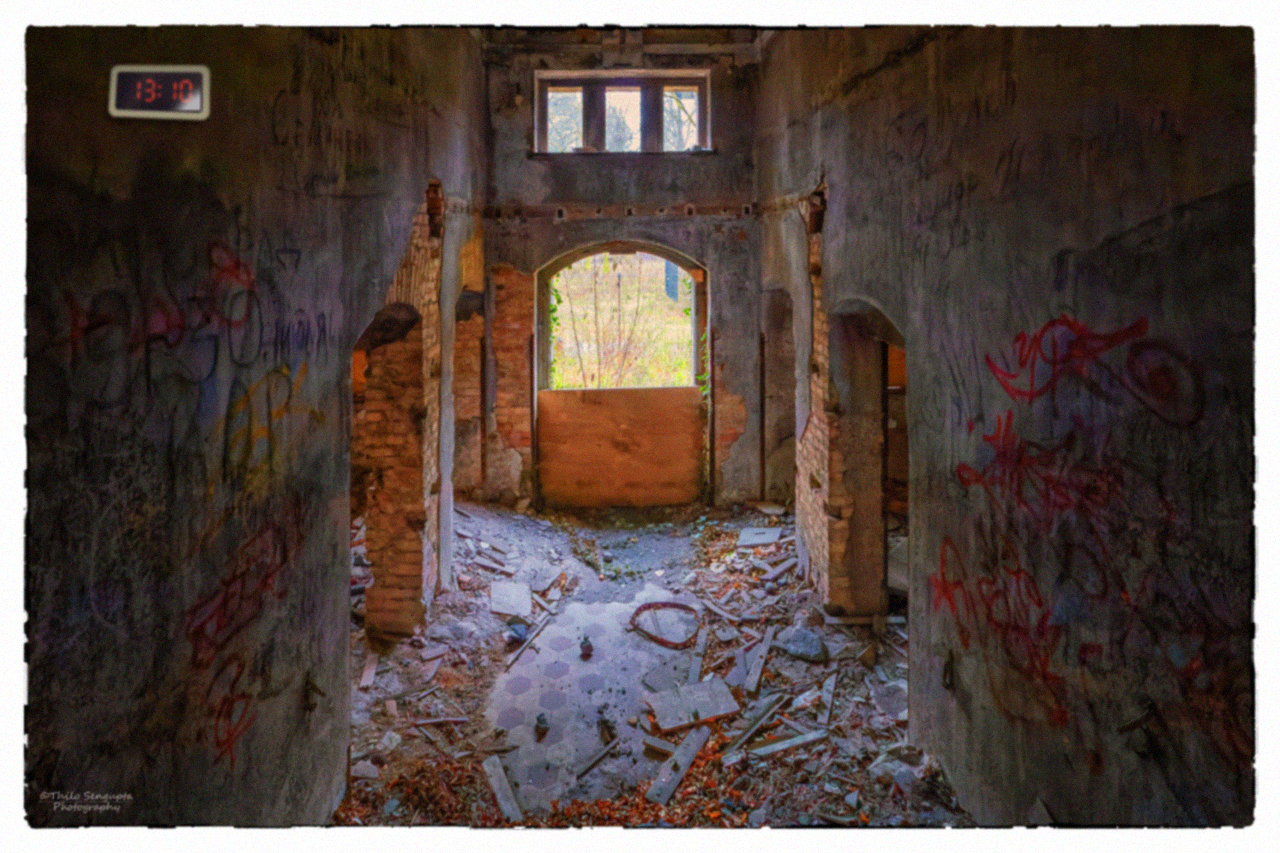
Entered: 13h10
